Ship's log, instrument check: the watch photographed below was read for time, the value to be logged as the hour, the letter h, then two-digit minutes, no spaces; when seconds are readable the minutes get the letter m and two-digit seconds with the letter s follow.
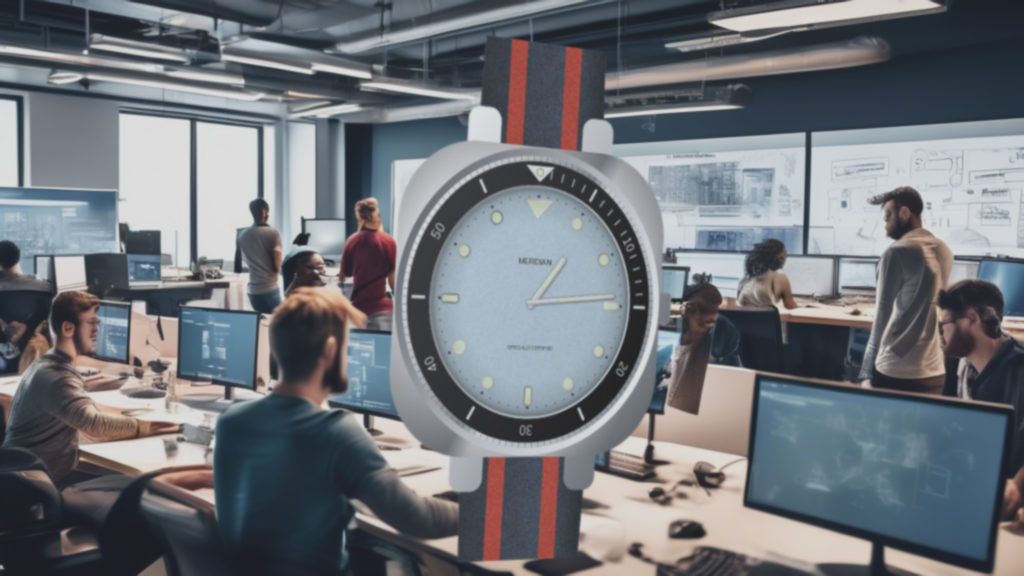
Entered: 1h14
